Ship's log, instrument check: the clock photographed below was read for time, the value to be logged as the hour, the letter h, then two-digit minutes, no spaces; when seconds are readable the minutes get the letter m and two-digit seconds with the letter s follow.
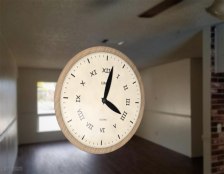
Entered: 4h02
